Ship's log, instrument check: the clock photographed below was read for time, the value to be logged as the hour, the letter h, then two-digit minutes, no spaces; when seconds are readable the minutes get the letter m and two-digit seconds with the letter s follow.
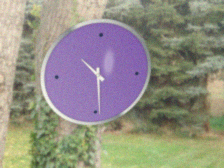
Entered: 10h29
